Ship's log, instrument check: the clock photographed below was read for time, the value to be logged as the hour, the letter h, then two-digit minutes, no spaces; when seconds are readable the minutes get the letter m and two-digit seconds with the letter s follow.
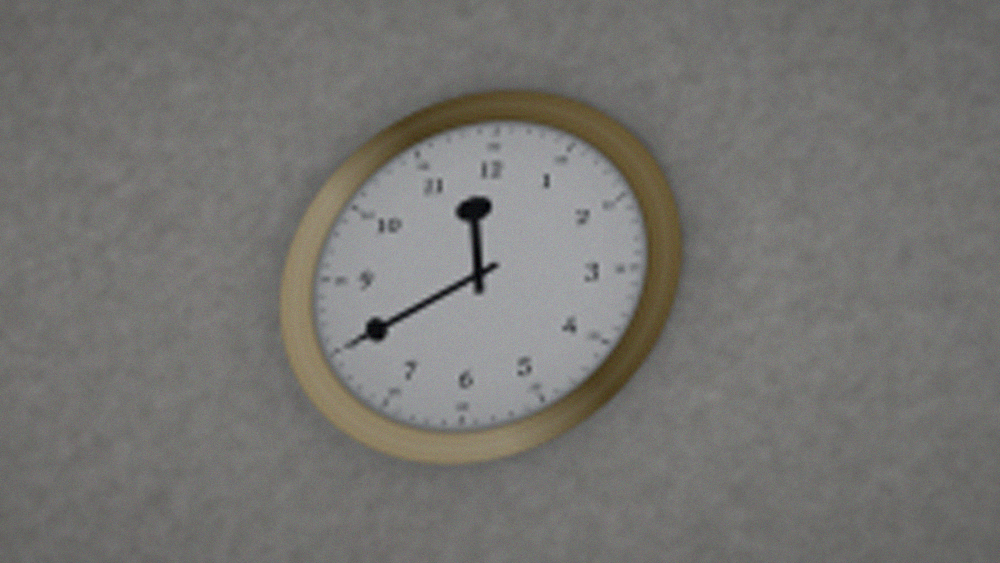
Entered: 11h40
